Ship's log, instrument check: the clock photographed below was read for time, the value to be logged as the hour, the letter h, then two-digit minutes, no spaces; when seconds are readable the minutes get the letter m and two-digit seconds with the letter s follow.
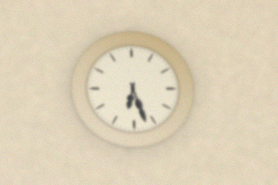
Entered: 6h27
